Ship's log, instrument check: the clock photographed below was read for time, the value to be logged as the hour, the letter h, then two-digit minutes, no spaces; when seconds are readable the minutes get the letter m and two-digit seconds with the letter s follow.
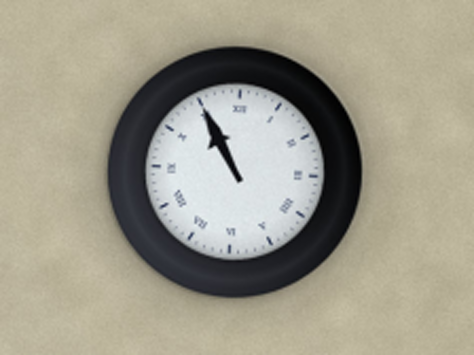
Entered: 10h55
